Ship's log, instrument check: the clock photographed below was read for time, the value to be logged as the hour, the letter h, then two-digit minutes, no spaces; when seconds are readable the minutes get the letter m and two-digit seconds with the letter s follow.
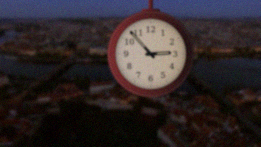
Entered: 2h53
